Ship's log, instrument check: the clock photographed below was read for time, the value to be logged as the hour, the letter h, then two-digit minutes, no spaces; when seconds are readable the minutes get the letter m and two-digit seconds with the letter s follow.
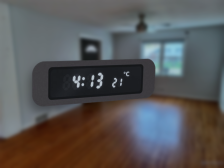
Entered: 4h13
